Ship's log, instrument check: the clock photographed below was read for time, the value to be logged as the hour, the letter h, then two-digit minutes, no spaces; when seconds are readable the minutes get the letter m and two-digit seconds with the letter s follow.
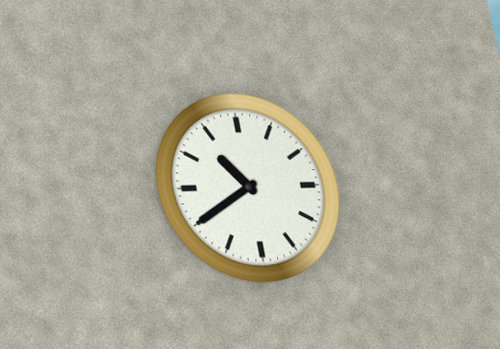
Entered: 10h40
